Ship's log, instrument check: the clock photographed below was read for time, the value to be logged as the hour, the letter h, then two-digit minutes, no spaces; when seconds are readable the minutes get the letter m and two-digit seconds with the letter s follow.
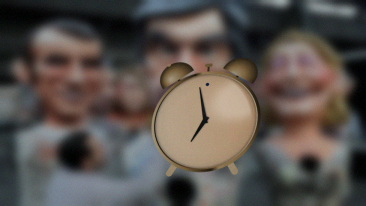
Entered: 6h58
